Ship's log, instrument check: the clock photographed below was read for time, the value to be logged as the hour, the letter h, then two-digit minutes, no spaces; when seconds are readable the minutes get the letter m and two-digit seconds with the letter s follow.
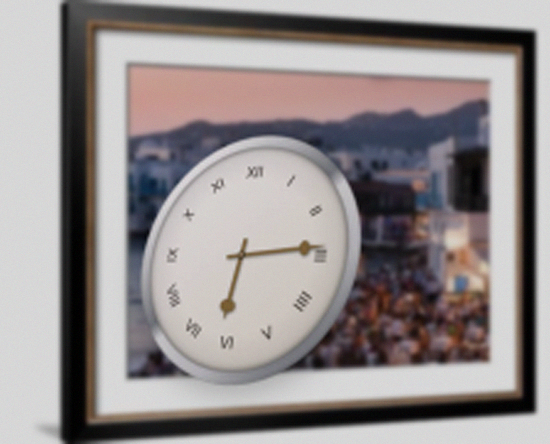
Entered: 6h14
